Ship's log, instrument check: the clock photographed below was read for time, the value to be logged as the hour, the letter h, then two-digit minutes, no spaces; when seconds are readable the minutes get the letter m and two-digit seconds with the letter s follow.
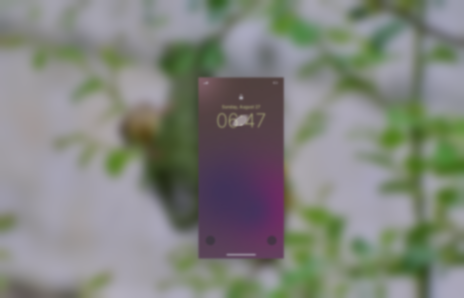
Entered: 6h47
